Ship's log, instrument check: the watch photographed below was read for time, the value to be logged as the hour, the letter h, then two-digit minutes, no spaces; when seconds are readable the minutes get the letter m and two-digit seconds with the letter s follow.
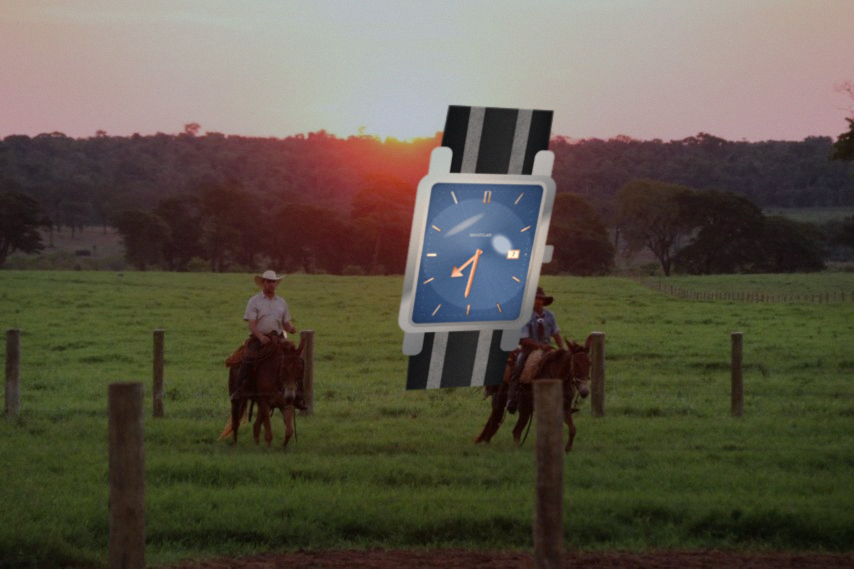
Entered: 7h31
